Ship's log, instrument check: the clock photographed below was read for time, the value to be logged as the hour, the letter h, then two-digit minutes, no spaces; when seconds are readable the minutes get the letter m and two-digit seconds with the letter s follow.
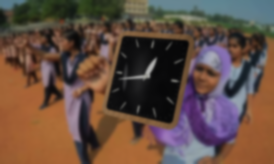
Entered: 12h43
